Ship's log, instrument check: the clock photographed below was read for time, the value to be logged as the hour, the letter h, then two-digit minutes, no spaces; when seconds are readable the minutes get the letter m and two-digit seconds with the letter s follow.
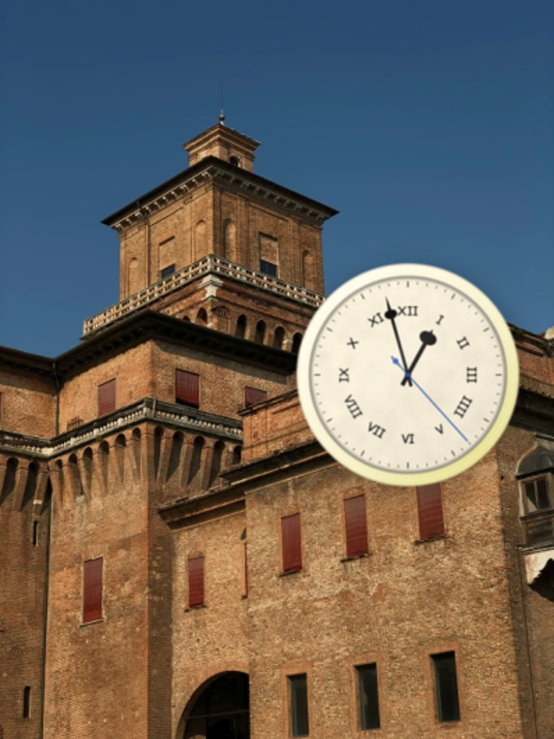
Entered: 12h57m23s
